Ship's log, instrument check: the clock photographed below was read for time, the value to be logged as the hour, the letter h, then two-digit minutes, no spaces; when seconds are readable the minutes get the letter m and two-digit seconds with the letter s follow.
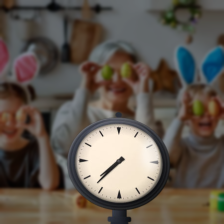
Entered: 7h37
